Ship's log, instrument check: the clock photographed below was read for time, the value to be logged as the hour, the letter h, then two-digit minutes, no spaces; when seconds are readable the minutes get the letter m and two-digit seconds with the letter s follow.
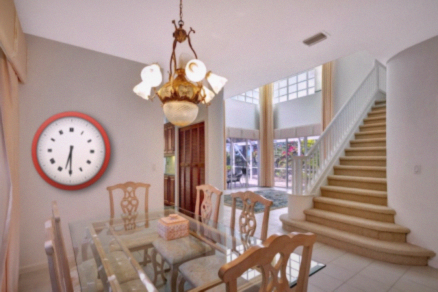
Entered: 6h30
